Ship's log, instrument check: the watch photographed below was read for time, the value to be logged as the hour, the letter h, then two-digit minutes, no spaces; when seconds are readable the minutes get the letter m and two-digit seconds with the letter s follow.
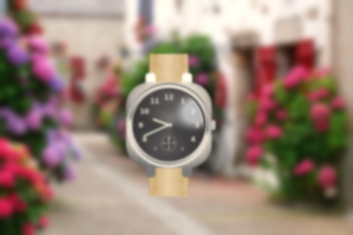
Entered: 9h41
